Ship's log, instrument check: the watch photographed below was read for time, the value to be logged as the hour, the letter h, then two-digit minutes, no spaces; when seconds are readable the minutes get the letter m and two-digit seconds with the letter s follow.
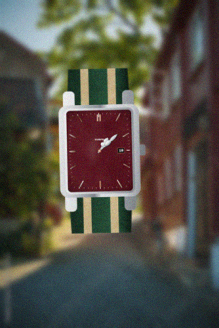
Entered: 1h08
